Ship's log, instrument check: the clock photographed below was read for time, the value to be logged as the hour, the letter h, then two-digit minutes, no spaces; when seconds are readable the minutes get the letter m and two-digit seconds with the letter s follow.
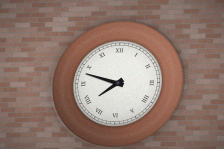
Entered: 7h48
